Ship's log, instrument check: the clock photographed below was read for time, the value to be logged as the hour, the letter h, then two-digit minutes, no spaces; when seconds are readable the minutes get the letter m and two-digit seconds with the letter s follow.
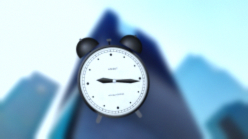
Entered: 9h16
